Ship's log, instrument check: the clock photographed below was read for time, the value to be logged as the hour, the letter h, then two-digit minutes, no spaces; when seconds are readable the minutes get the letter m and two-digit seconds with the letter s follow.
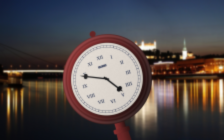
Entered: 4h49
